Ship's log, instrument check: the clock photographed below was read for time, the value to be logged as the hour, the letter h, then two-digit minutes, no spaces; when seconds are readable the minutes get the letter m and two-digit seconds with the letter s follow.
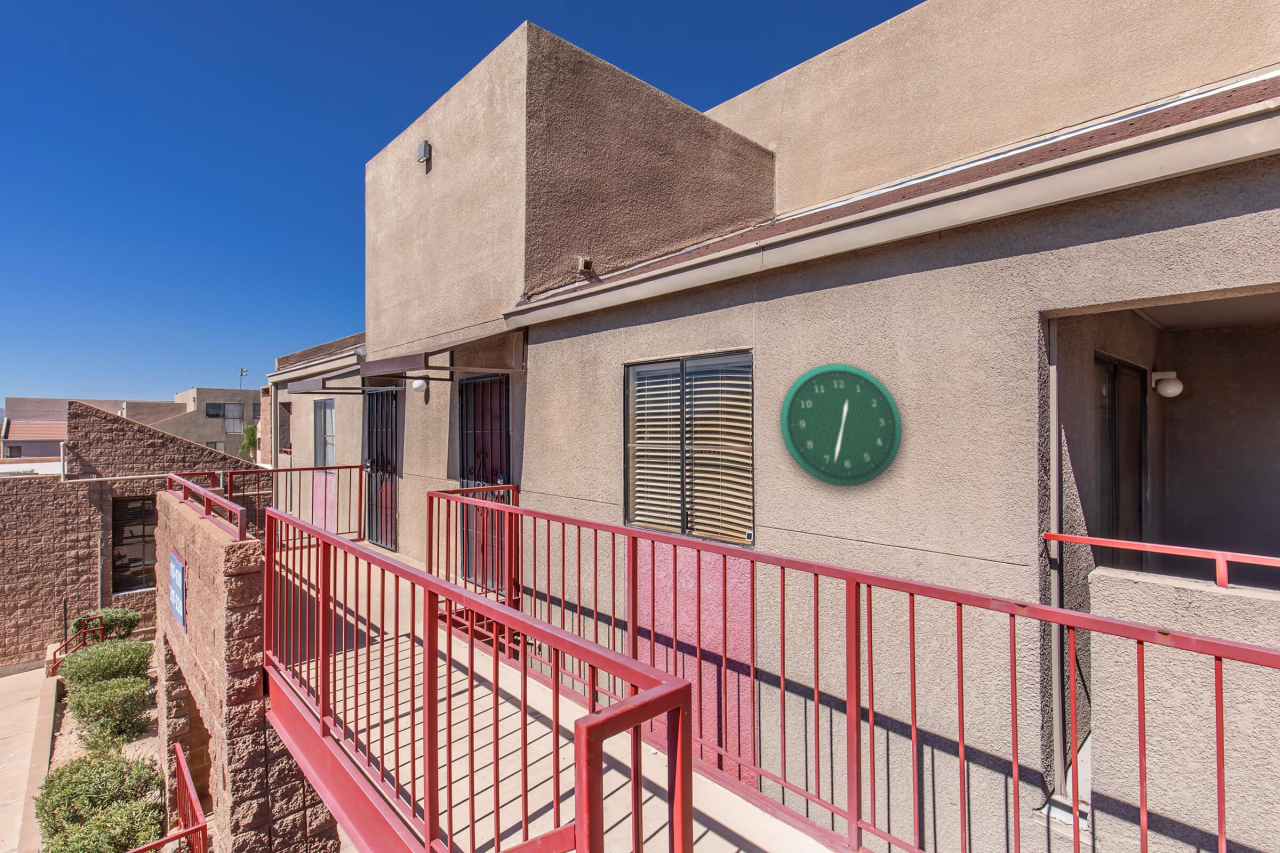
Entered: 12h33
